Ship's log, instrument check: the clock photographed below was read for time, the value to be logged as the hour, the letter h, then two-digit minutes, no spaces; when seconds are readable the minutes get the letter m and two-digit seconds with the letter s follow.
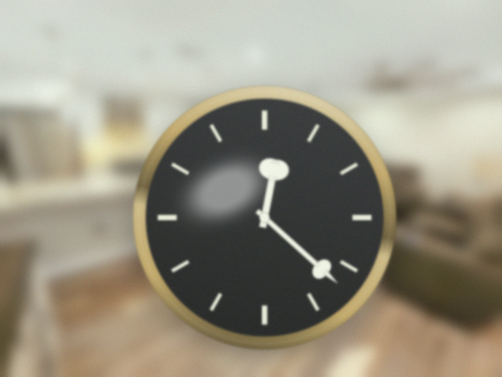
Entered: 12h22
